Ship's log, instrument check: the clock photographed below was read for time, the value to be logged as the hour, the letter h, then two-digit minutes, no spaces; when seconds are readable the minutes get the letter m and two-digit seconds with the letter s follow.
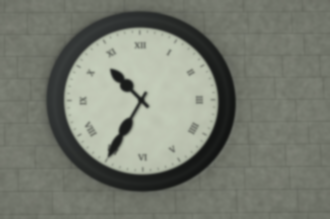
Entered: 10h35
